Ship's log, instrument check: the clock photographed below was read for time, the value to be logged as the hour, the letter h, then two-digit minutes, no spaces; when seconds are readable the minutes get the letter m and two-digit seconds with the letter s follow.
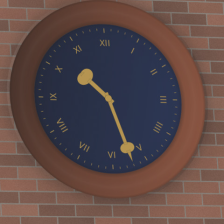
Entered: 10h27
